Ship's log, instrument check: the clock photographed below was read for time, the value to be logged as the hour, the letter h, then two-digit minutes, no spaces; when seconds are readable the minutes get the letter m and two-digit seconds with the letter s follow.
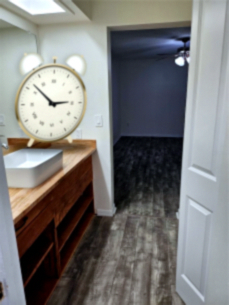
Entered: 2h52
